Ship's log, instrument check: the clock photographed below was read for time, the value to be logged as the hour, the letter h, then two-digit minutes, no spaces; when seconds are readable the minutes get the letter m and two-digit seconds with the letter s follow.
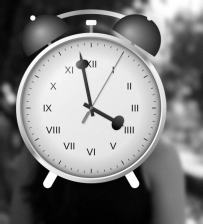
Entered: 3h58m05s
